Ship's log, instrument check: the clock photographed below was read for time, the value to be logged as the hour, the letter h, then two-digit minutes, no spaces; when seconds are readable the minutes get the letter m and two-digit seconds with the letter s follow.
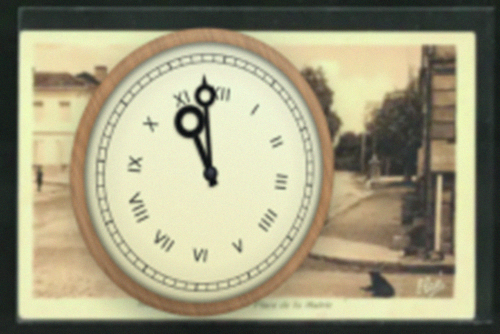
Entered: 10h58
